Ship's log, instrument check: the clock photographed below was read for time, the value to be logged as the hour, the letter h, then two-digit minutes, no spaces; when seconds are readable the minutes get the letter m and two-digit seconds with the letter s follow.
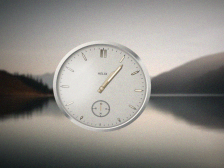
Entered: 1h06
